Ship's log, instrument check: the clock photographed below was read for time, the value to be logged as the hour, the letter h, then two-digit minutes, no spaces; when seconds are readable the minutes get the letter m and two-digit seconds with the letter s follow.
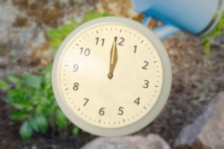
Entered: 11h59
